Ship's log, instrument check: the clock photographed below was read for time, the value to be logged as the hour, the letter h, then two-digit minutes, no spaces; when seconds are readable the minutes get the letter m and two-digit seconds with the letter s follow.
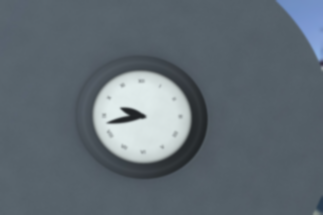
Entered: 9h43
